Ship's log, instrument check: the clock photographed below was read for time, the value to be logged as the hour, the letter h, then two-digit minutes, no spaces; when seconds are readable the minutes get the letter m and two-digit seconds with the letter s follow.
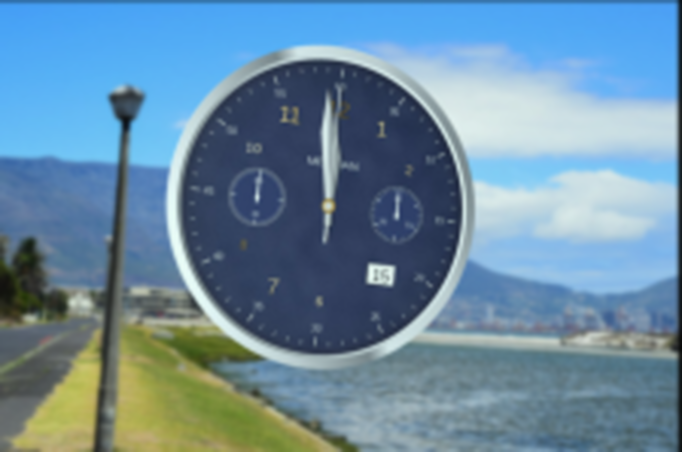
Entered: 11h59
